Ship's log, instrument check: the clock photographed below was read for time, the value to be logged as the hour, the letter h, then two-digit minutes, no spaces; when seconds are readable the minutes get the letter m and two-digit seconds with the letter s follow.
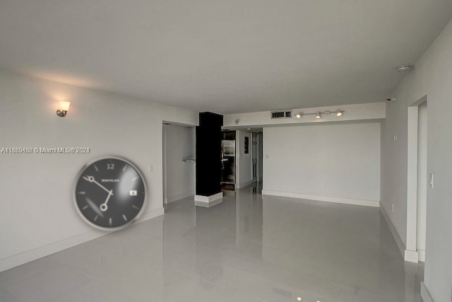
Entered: 6h51
